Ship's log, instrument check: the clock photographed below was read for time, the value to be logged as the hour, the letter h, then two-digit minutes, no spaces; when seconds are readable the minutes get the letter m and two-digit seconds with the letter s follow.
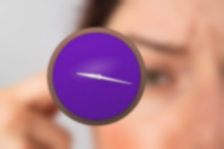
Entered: 9h17
